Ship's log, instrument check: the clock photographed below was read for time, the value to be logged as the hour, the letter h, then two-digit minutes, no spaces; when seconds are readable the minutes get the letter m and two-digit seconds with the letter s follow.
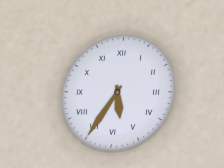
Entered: 5h35
